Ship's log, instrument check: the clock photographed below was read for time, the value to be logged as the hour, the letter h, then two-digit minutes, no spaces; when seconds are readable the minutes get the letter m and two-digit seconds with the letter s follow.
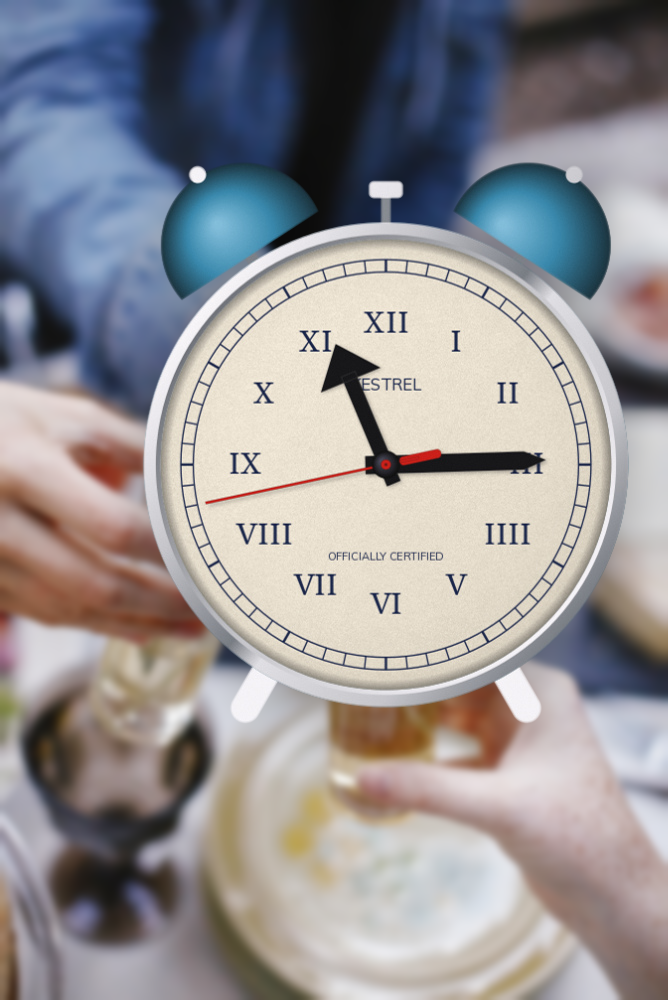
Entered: 11h14m43s
